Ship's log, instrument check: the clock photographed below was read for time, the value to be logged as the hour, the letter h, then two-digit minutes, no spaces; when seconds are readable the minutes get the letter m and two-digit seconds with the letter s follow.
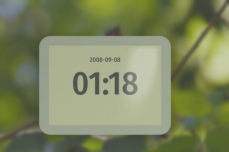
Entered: 1h18
